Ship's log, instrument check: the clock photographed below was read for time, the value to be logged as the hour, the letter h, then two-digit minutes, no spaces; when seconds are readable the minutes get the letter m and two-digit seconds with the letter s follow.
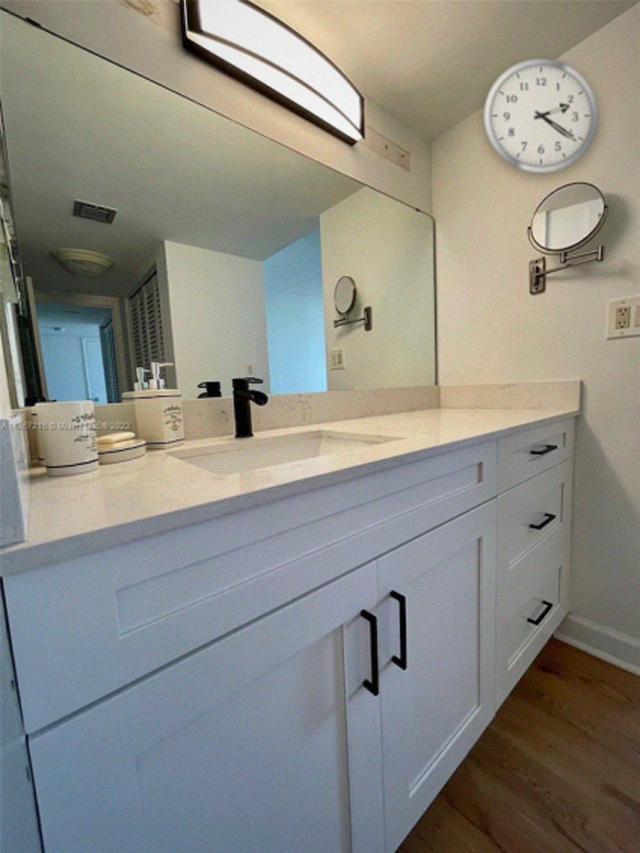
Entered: 2h21
